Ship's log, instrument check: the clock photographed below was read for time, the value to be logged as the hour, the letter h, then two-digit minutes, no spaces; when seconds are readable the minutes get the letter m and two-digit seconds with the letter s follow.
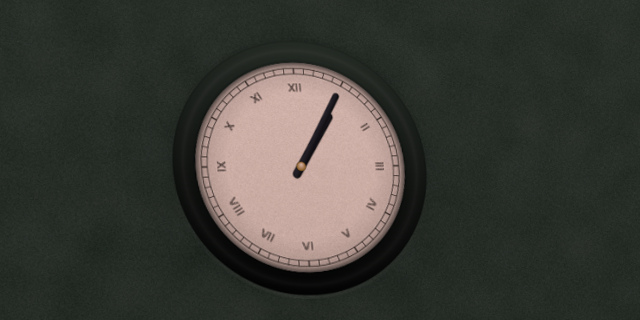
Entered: 1h05
